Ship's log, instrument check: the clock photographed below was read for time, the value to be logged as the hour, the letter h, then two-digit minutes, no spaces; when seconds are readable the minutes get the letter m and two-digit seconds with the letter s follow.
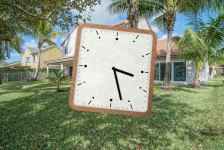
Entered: 3h27
